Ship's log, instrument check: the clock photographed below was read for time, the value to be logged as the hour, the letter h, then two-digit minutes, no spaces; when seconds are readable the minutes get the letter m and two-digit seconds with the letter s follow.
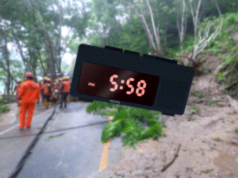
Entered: 5h58
